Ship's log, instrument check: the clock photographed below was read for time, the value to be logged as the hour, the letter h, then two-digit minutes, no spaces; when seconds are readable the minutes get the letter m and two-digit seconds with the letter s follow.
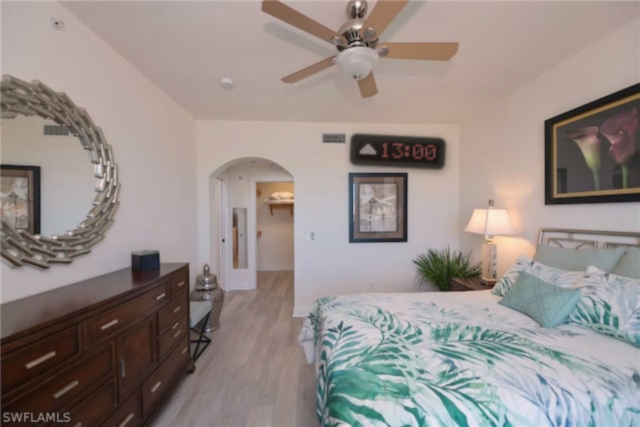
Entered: 13h00
